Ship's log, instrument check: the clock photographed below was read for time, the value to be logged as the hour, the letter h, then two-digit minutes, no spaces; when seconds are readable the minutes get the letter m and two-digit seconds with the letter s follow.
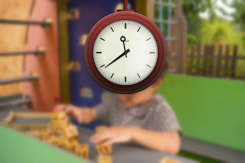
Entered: 11h39
